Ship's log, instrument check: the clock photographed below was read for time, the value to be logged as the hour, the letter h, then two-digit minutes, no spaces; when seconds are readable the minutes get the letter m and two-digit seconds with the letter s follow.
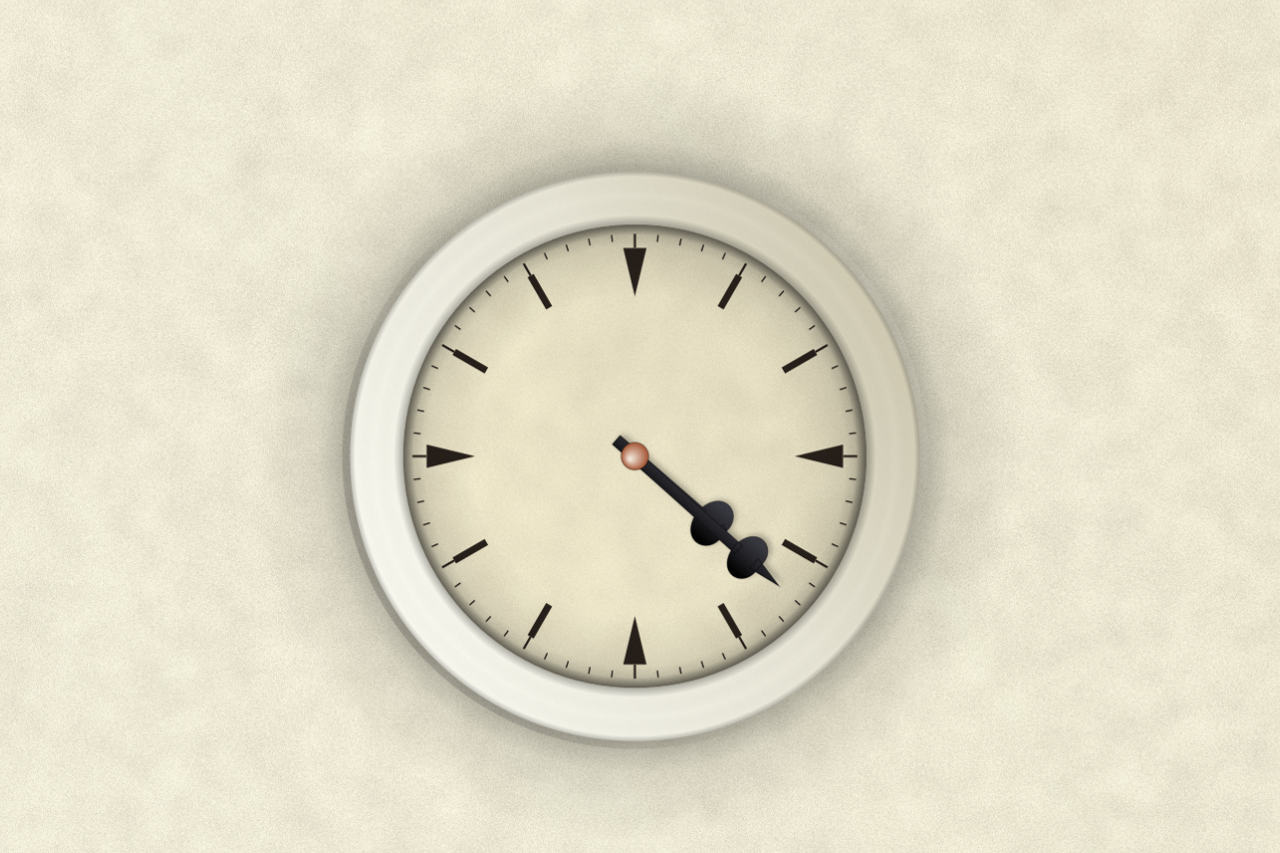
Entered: 4h22
